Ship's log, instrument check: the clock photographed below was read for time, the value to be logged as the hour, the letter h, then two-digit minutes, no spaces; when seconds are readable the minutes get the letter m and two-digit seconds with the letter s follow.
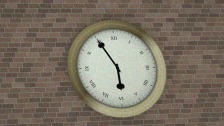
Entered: 5h55
